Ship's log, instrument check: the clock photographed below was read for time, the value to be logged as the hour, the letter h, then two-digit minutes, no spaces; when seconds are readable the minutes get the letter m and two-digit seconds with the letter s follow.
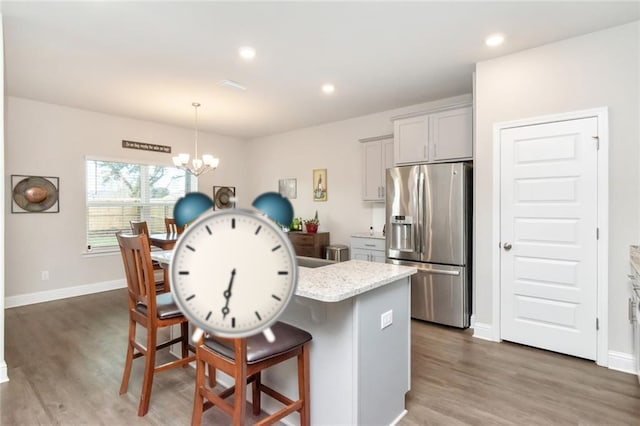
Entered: 6h32
